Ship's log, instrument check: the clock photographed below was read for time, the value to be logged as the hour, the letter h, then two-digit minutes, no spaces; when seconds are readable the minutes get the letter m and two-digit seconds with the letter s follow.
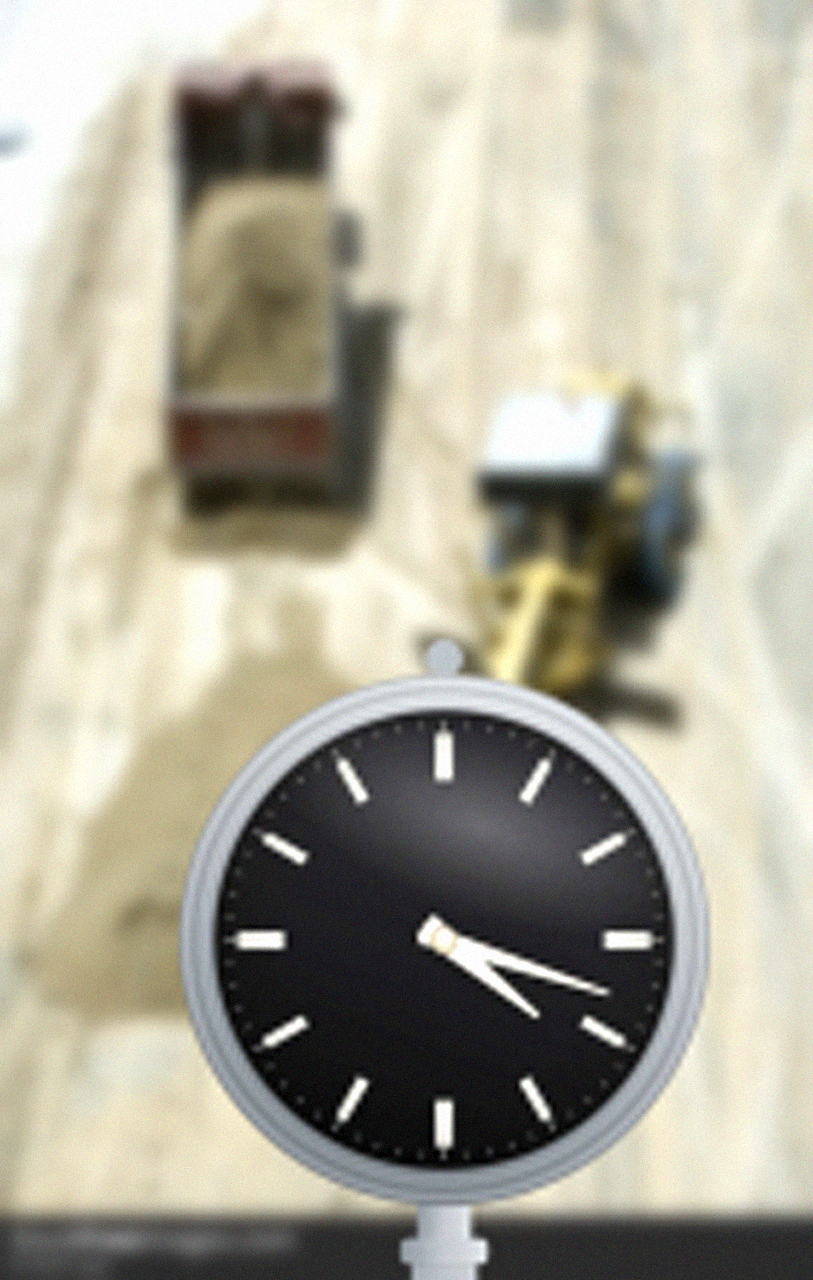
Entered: 4h18
